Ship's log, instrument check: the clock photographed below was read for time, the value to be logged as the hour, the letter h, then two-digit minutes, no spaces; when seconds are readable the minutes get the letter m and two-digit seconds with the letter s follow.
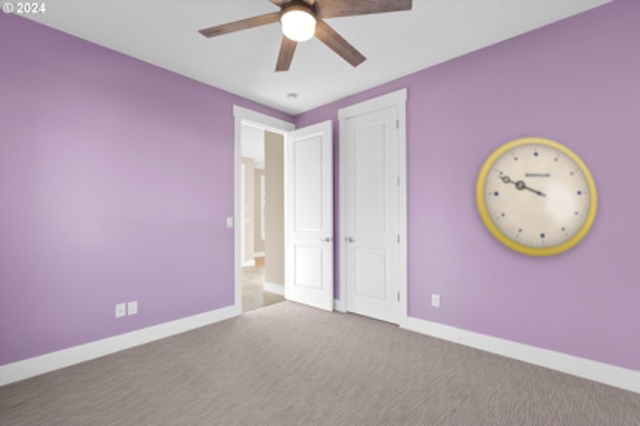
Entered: 9h49
